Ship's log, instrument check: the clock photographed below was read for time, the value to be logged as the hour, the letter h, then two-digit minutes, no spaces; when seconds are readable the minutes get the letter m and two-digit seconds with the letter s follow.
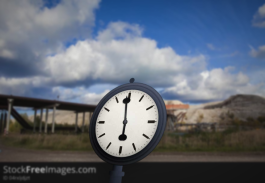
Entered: 5h59
